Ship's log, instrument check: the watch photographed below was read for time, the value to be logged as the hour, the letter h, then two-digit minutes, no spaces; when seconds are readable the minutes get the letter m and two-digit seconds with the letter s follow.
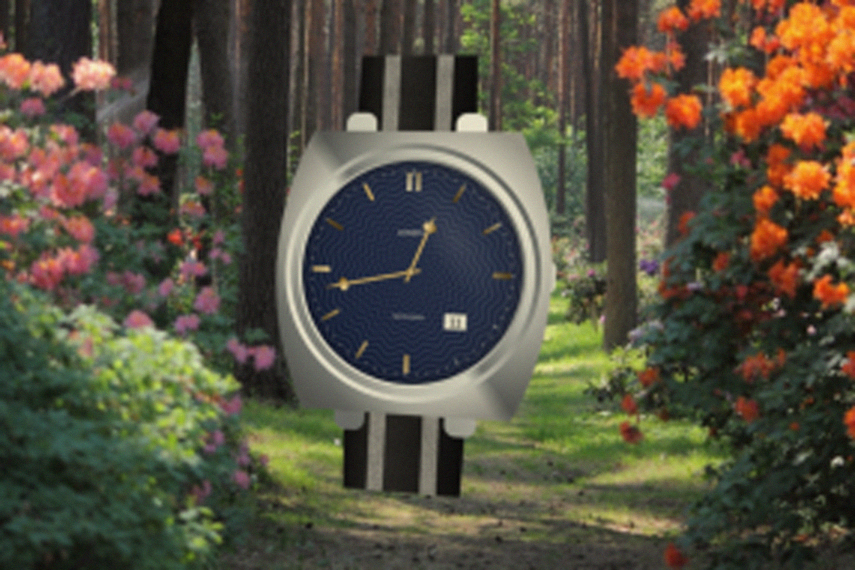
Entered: 12h43
